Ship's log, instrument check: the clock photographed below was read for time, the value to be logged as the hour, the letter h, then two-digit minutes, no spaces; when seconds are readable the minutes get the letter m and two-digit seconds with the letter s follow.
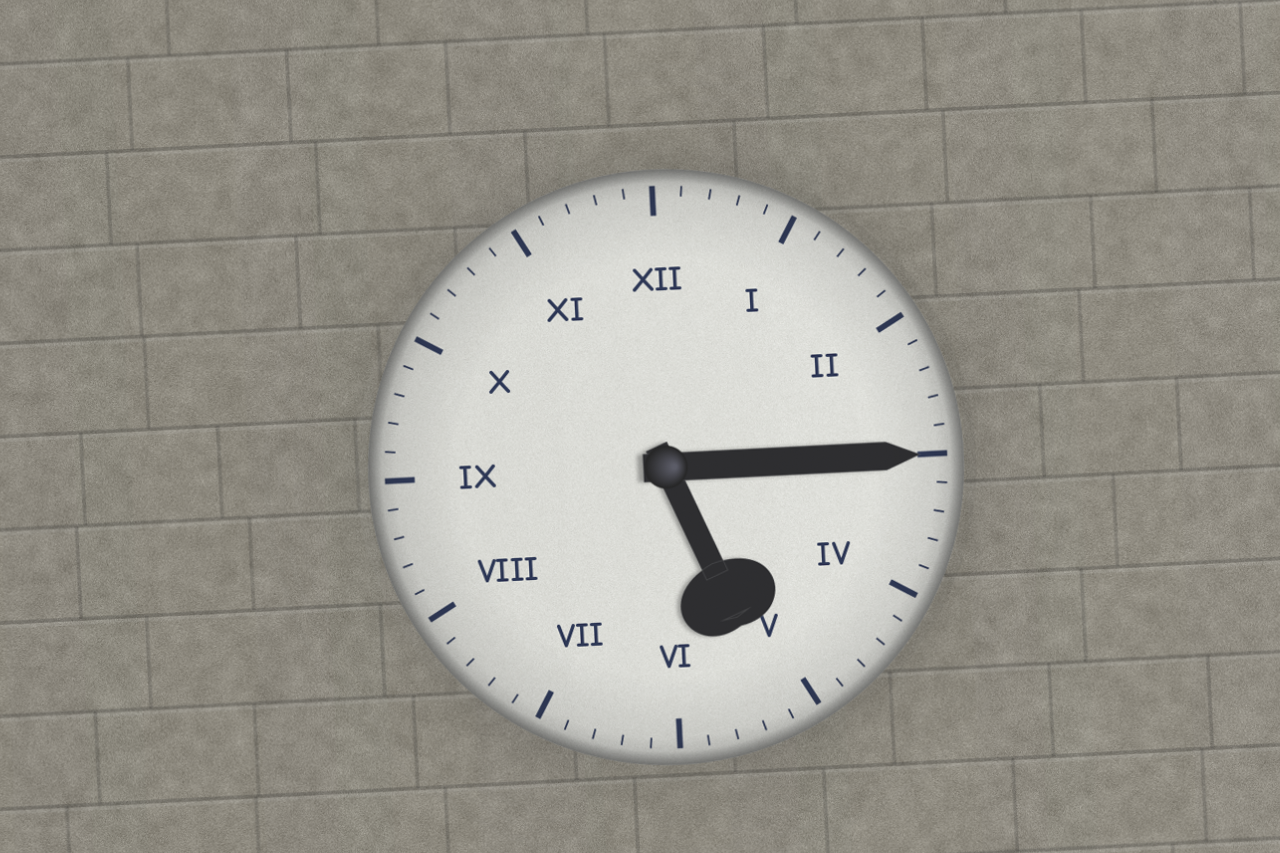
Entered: 5h15
